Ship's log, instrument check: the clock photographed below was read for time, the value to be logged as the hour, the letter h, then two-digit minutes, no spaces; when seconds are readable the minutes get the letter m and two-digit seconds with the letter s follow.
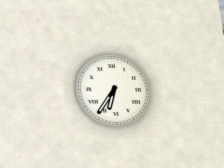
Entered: 6h36
